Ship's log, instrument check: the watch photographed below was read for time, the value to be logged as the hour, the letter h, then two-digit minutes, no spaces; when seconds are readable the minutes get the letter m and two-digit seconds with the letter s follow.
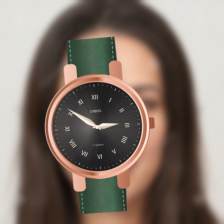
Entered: 2h51
